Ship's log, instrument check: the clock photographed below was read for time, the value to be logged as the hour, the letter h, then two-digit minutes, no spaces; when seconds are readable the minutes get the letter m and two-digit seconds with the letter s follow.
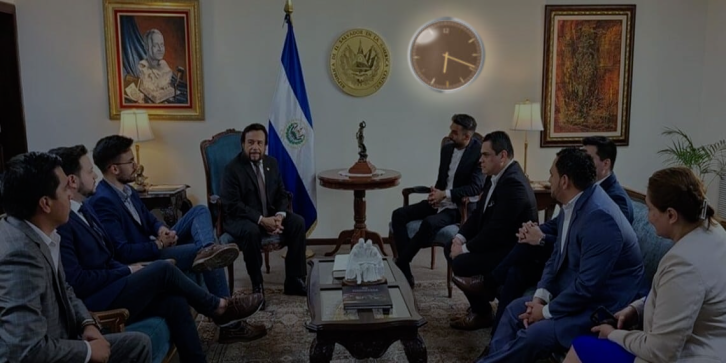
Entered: 6h19
